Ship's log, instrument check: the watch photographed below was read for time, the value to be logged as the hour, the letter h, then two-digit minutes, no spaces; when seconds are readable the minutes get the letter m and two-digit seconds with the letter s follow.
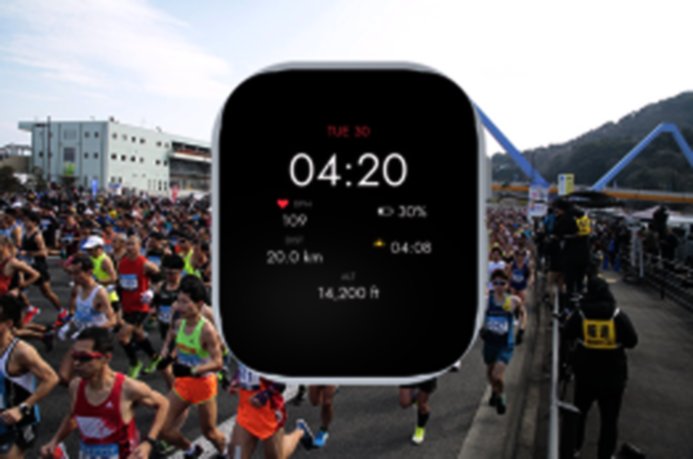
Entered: 4h20
